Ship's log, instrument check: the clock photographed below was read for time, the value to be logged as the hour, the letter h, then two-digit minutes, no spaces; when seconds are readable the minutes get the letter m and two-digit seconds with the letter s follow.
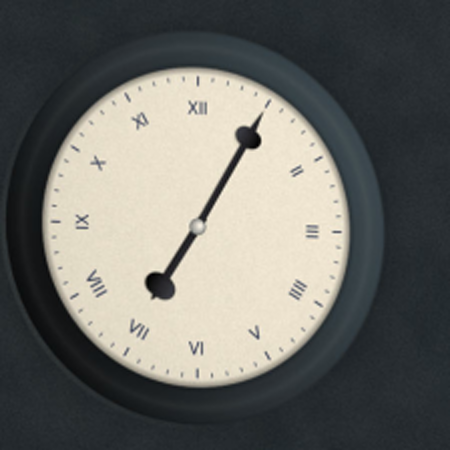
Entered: 7h05
